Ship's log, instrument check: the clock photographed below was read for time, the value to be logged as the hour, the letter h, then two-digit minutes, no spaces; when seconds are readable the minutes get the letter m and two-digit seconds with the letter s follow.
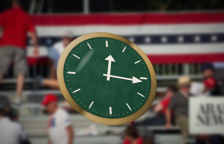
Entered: 12h16
